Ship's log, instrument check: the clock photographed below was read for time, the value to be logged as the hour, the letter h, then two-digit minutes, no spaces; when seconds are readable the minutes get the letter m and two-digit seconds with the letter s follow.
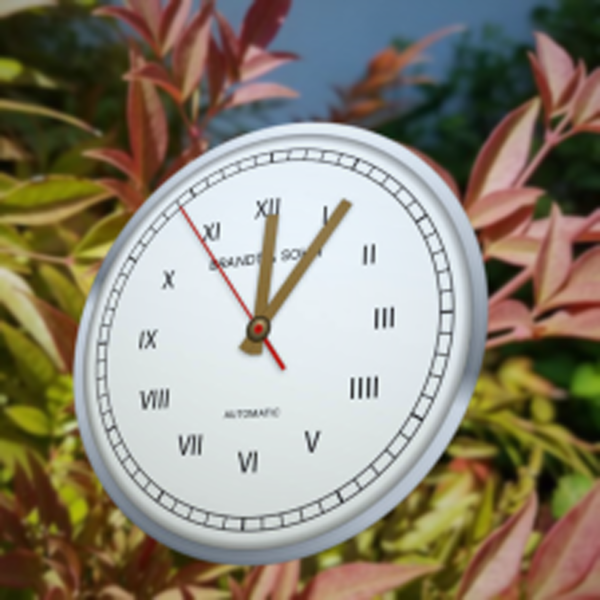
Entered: 12h05m54s
